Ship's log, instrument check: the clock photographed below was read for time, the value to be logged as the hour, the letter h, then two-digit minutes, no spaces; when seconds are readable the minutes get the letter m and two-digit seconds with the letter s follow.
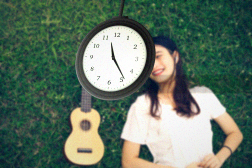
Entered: 11h24
